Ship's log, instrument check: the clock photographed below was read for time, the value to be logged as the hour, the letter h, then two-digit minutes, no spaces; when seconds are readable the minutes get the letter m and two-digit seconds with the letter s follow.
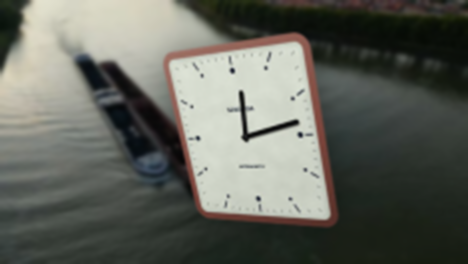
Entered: 12h13
